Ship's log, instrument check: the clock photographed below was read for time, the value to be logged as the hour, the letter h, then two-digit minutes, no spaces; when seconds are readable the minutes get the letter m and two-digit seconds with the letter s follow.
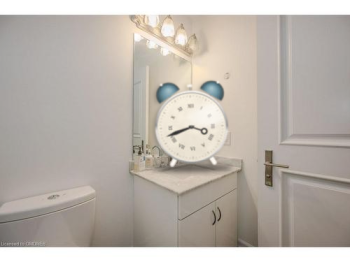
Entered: 3h42
